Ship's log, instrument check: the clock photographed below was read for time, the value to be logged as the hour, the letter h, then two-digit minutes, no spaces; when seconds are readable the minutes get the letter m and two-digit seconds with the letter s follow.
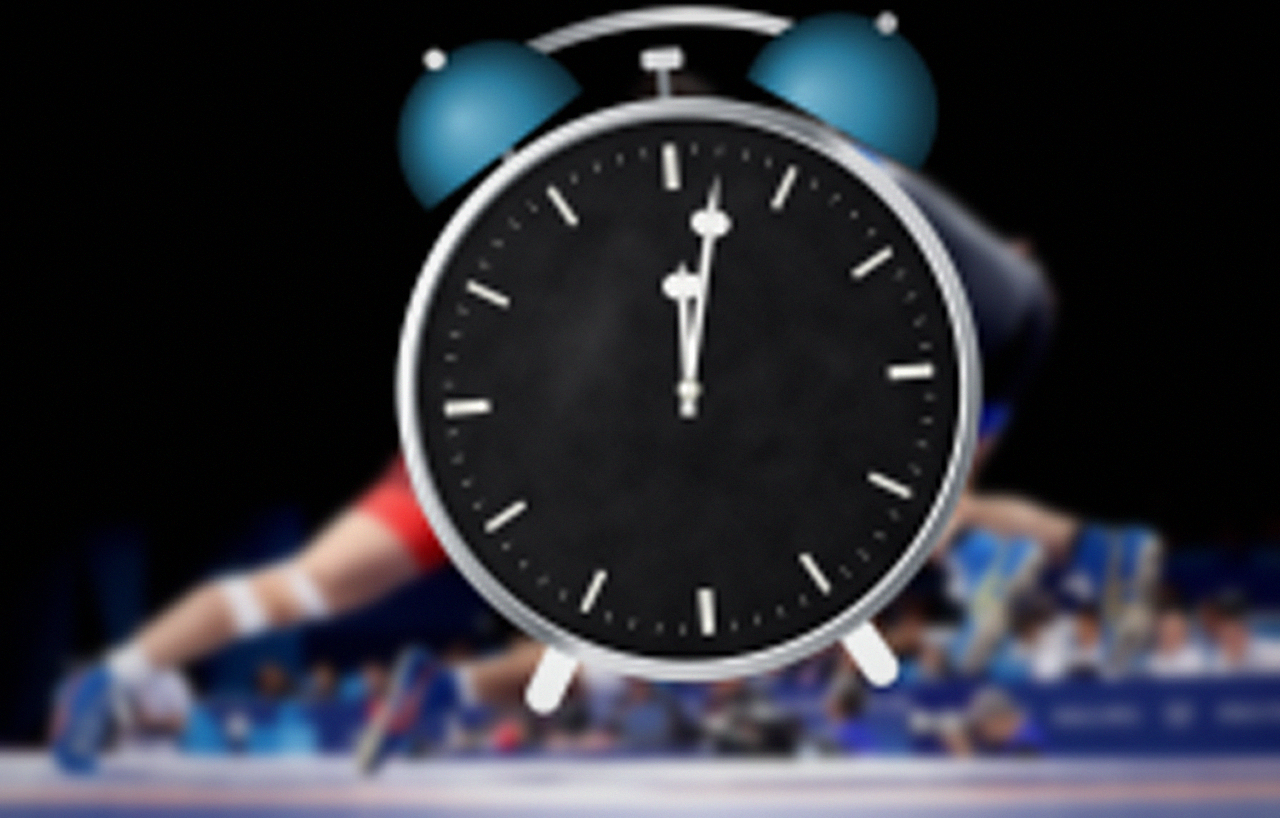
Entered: 12h02
